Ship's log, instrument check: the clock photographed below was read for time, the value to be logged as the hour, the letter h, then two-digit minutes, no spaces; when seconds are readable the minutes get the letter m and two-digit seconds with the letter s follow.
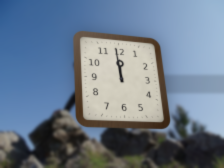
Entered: 11h59
